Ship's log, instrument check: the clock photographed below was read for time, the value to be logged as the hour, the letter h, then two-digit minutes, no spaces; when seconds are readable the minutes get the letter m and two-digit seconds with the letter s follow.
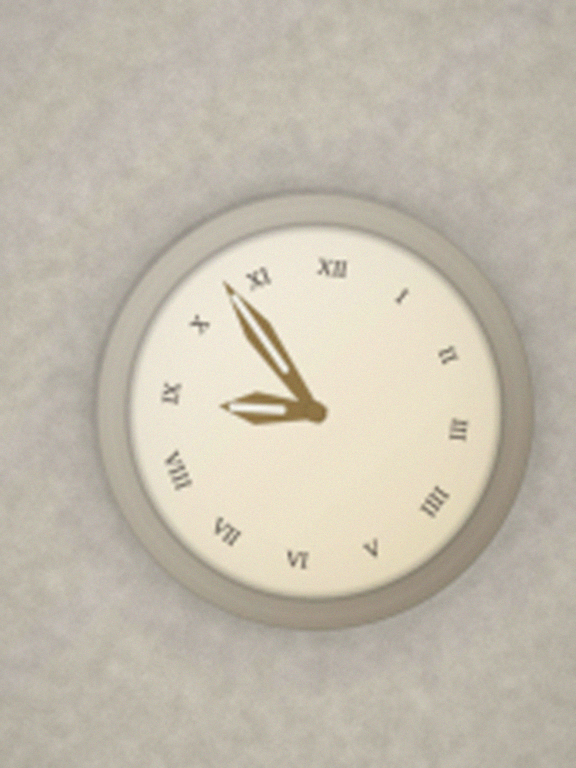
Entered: 8h53
